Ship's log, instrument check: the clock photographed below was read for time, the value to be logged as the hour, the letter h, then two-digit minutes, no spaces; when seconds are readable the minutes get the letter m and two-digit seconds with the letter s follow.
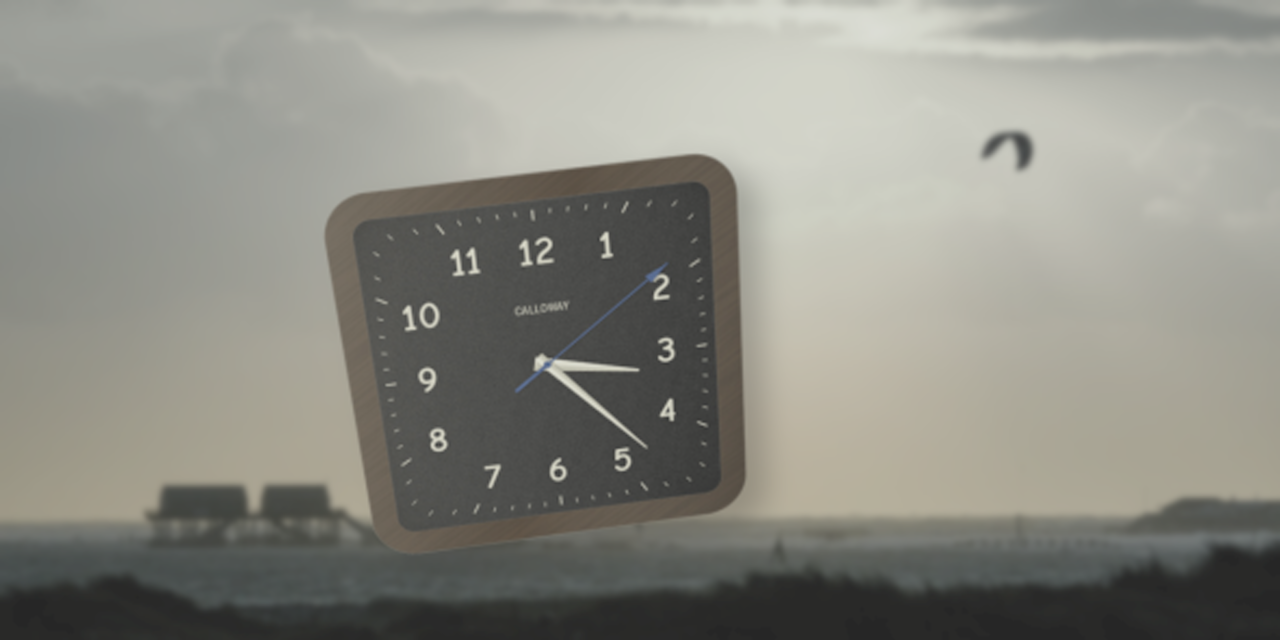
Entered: 3h23m09s
